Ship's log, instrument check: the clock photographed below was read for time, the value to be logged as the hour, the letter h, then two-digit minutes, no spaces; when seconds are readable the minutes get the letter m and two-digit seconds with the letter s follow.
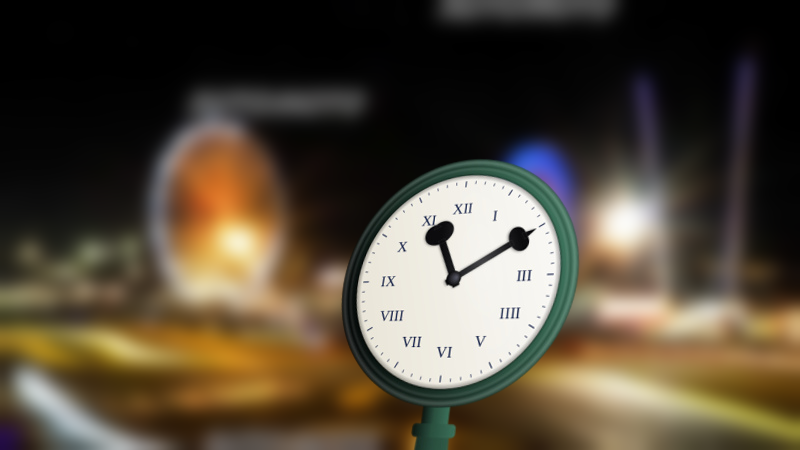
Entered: 11h10
